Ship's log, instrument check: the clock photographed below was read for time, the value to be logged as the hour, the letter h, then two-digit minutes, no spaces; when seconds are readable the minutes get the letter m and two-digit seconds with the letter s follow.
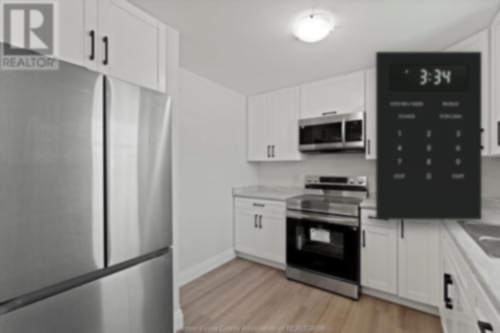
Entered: 3h34
